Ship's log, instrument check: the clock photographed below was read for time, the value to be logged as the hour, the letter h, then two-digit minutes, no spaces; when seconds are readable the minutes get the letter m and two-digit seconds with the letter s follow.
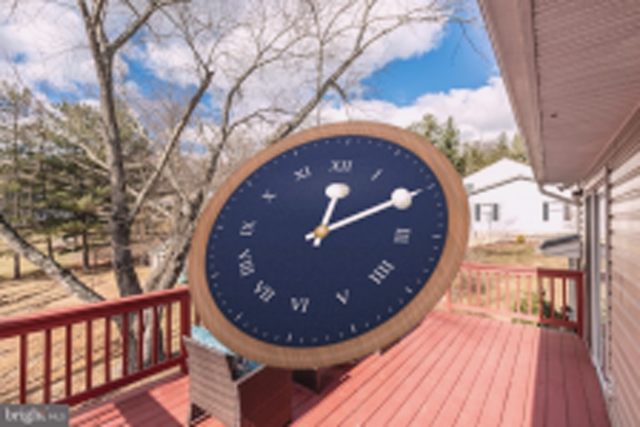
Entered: 12h10
